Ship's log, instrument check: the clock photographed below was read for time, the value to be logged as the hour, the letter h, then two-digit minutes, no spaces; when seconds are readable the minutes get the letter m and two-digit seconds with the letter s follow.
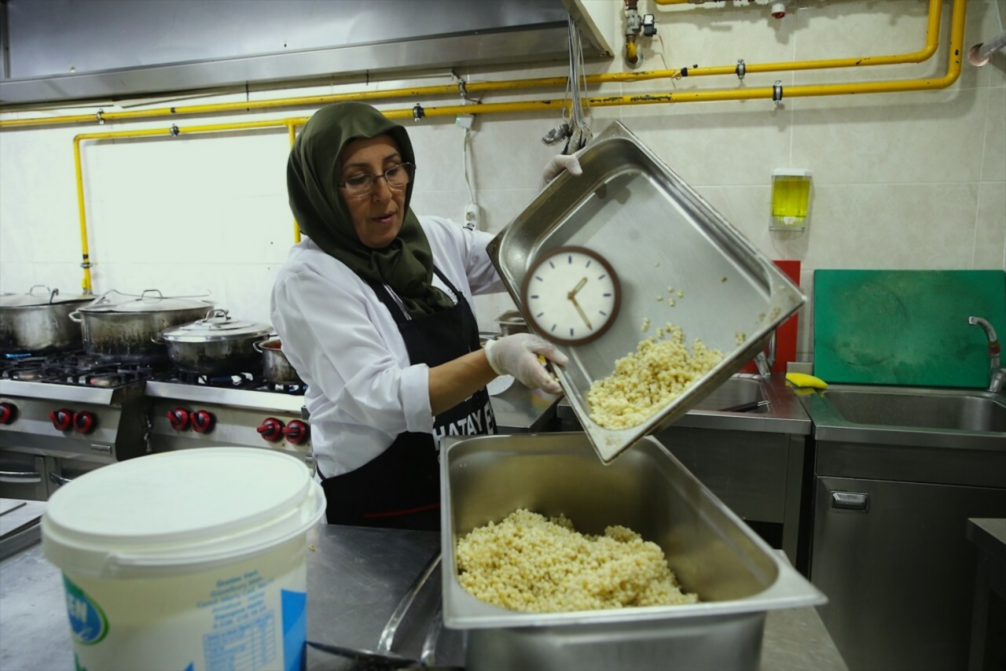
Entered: 1h25
